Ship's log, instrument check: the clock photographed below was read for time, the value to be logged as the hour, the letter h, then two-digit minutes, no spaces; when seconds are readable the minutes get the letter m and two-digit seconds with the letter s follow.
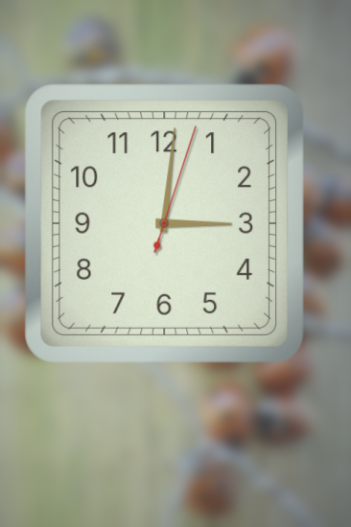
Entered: 3h01m03s
